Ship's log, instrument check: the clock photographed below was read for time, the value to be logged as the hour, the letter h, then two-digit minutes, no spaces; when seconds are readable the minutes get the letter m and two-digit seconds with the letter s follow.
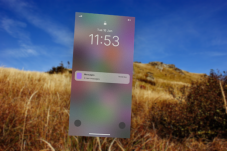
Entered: 11h53
